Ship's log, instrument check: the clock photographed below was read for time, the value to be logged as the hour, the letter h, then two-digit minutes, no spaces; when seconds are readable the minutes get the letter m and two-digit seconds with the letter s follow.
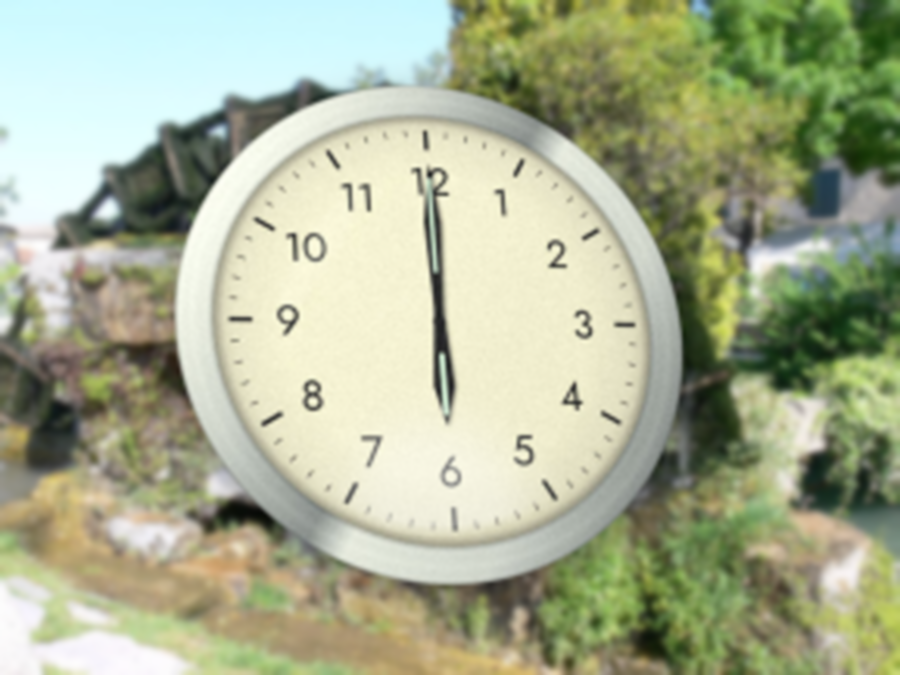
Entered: 6h00
